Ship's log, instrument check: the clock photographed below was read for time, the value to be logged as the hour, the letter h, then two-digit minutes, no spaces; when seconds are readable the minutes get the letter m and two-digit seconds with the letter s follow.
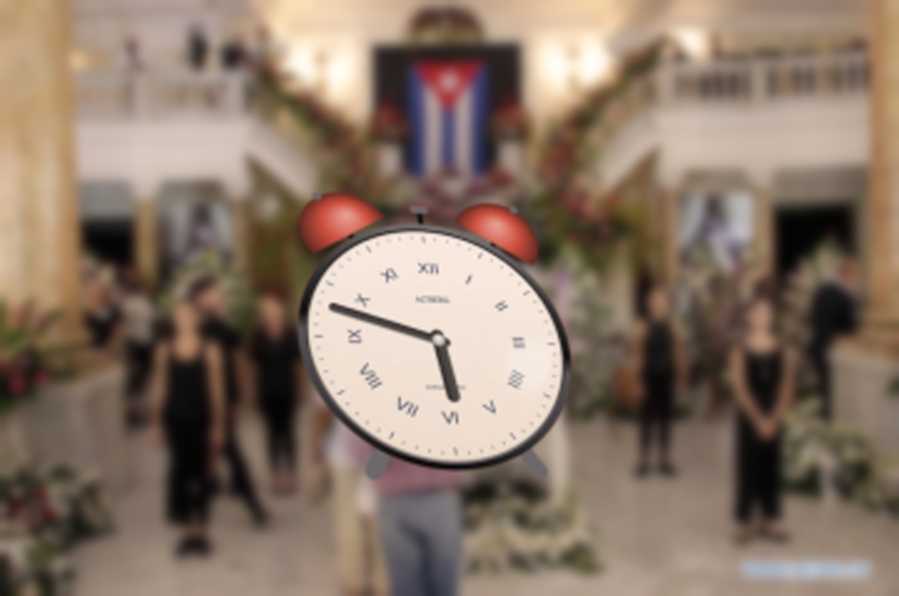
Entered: 5h48
